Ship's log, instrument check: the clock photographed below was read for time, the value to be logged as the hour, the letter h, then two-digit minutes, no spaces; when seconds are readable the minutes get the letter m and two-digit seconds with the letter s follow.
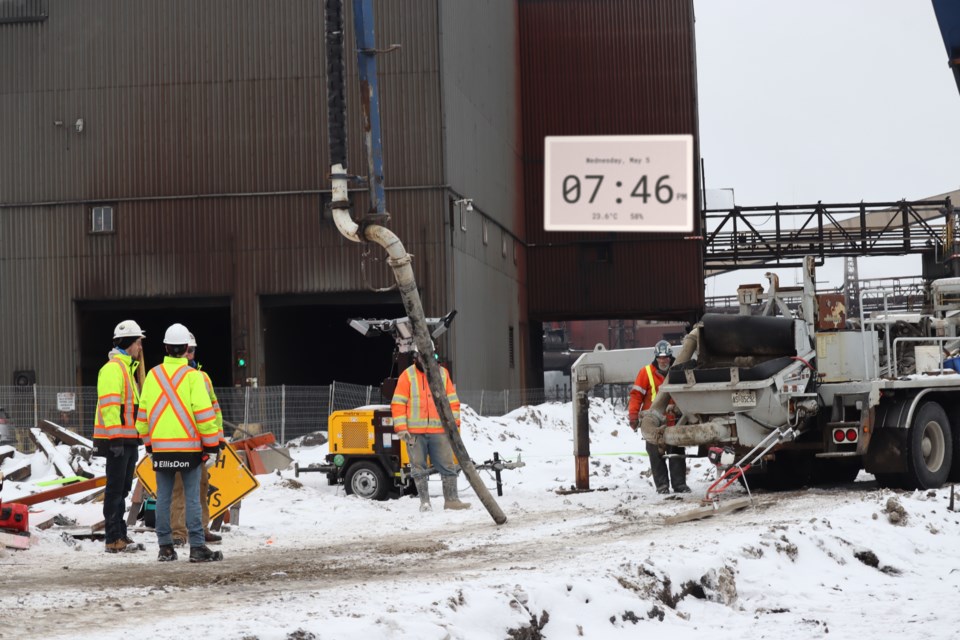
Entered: 7h46
